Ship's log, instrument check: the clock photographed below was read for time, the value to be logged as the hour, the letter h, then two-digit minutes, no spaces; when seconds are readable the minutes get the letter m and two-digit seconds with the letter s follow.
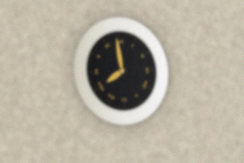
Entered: 7h59
